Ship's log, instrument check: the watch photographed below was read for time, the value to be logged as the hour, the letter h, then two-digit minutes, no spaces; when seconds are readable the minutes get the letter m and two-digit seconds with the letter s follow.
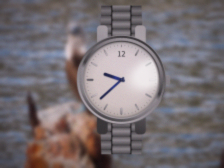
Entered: 9h38
